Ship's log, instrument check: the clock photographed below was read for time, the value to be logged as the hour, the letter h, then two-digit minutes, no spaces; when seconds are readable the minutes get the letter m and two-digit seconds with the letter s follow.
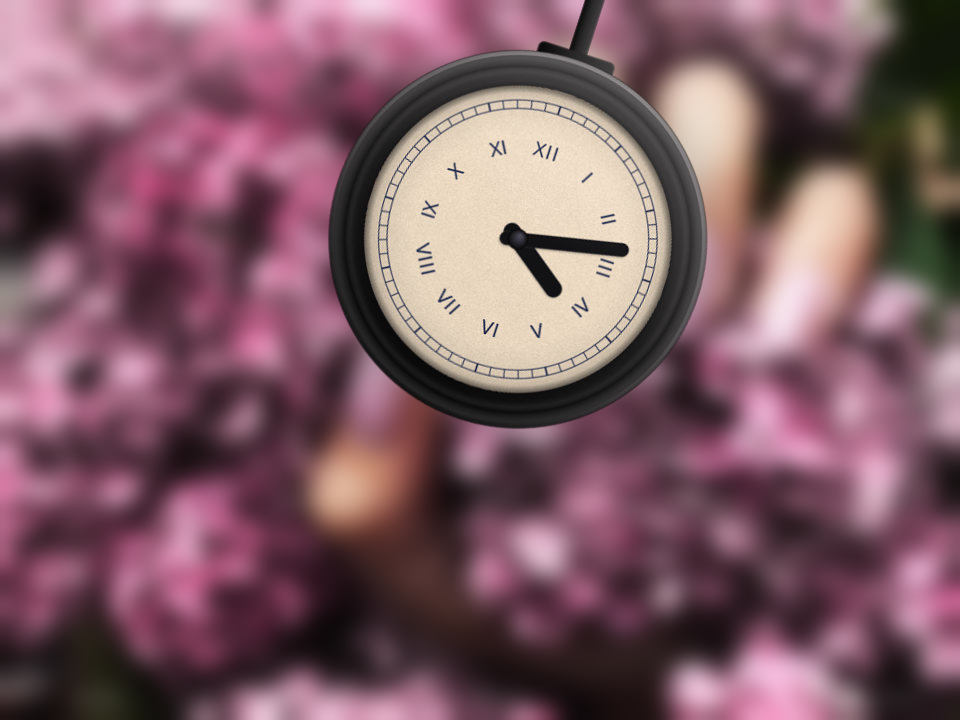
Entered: 4h13
